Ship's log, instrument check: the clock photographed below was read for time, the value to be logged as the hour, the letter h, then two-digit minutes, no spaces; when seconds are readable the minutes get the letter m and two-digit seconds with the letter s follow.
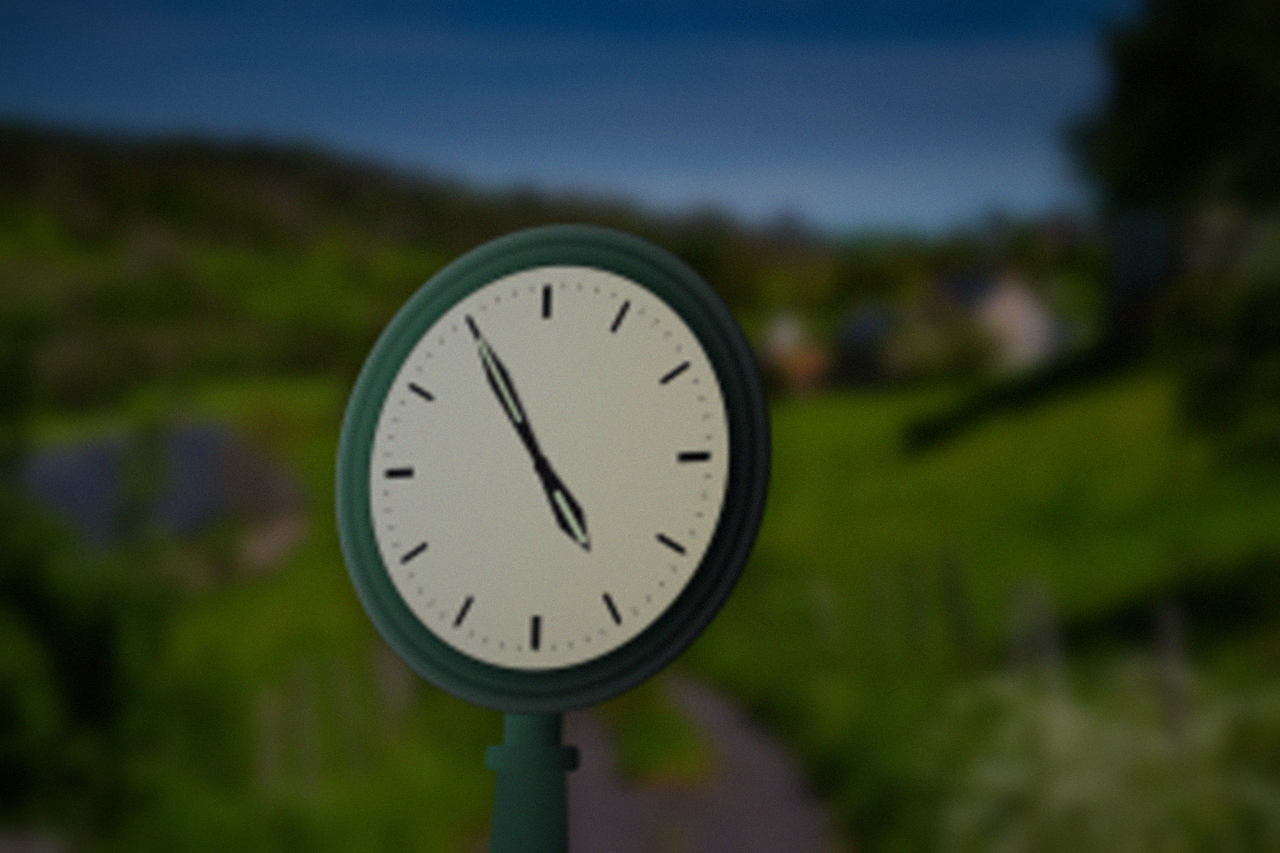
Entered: 4h55
